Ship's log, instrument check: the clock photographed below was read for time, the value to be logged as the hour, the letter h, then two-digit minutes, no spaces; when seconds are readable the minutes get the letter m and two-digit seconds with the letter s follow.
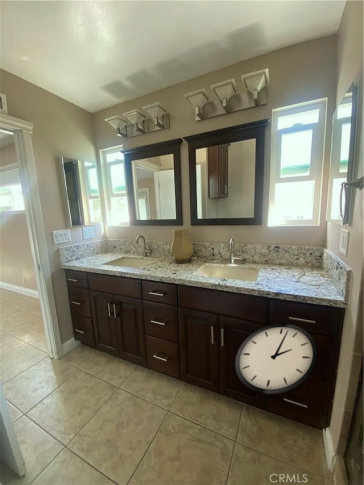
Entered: 2h02
